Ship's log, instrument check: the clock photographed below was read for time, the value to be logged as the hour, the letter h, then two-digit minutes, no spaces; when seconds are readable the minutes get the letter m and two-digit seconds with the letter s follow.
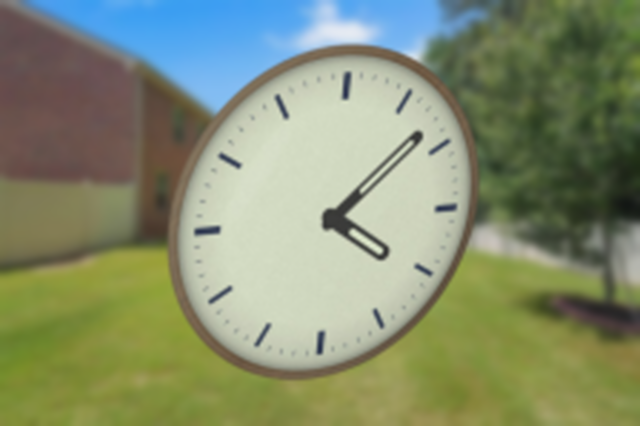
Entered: 4h08
